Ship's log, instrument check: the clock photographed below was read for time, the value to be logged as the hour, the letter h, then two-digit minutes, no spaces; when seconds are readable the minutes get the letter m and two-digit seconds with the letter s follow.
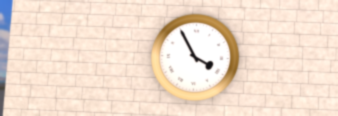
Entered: 3h55
